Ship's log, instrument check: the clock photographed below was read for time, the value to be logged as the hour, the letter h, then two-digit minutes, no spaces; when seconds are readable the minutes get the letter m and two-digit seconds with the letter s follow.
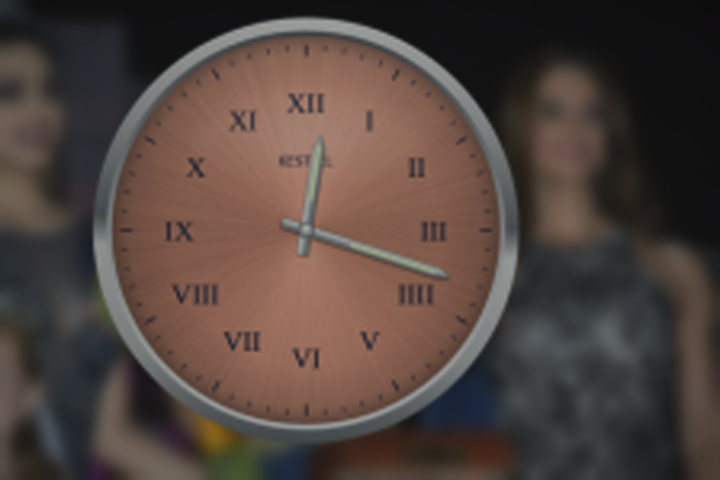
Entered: 12h18
